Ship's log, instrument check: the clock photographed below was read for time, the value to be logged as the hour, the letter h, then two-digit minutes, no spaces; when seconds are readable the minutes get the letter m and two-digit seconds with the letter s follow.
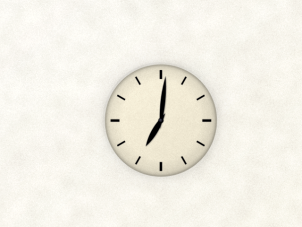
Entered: 7h01
